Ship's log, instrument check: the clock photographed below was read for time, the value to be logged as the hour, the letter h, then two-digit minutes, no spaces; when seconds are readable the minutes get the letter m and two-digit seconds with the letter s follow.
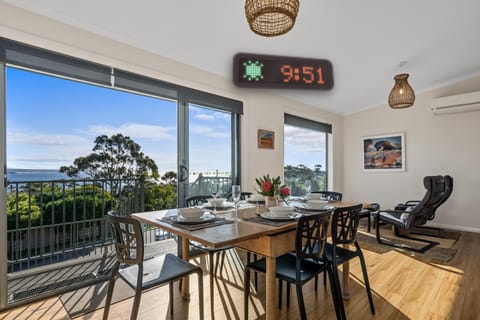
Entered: 9h51
